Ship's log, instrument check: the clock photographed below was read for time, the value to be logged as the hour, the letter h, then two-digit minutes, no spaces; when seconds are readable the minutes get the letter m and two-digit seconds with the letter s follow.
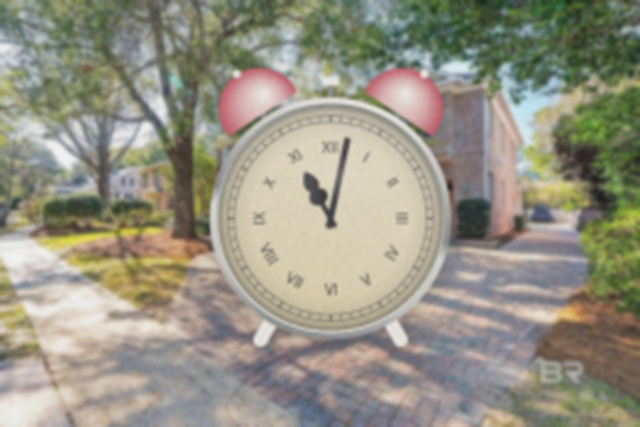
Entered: 11h02
